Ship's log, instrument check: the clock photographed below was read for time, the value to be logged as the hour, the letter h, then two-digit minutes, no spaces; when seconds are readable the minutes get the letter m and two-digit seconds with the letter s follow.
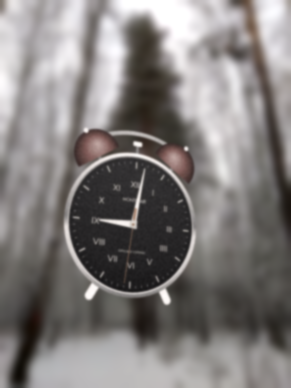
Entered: 9h01m31s
